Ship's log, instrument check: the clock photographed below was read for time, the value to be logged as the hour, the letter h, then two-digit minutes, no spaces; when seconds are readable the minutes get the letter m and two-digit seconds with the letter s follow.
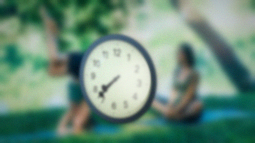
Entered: 7h37
